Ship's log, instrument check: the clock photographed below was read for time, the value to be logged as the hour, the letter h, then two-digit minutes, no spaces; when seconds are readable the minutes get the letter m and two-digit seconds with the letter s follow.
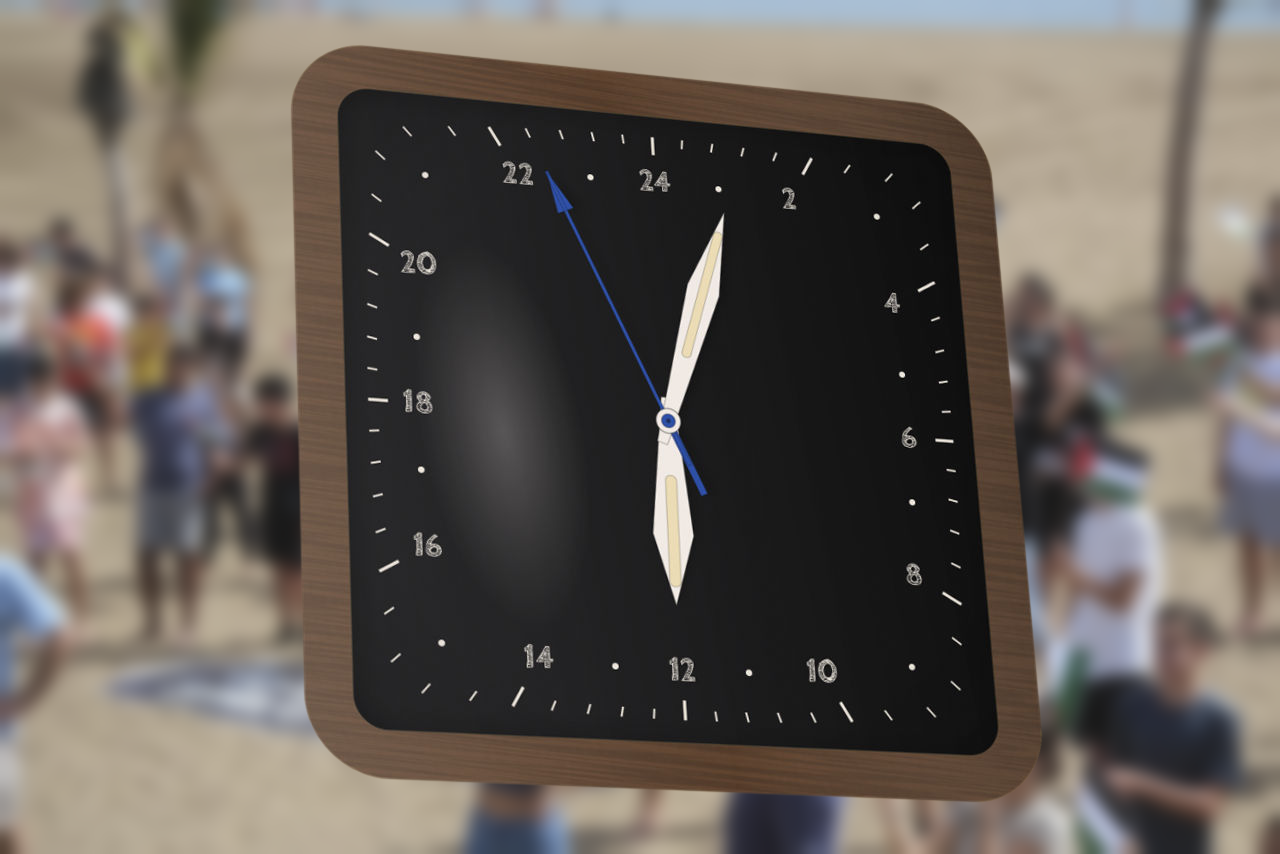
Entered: 12h02m56s
